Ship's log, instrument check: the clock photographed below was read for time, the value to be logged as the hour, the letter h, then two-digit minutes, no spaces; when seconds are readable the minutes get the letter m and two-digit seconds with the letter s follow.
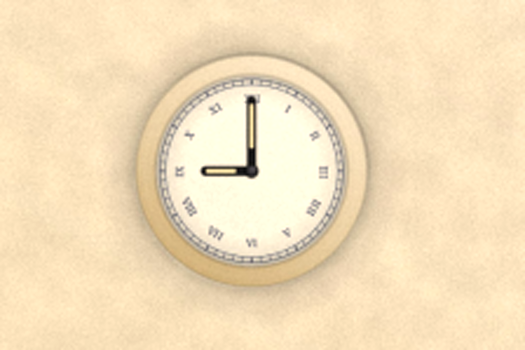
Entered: 9h00
